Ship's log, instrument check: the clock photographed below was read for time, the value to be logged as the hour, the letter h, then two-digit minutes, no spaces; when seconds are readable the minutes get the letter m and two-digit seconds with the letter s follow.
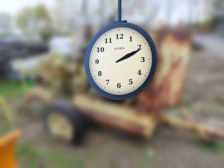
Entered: 2h11
